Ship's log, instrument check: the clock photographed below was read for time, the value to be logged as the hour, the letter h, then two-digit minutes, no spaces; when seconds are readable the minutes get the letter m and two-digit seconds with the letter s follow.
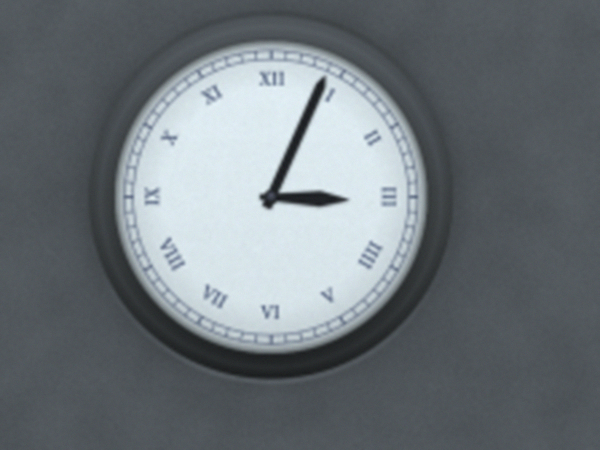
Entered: 3h04
